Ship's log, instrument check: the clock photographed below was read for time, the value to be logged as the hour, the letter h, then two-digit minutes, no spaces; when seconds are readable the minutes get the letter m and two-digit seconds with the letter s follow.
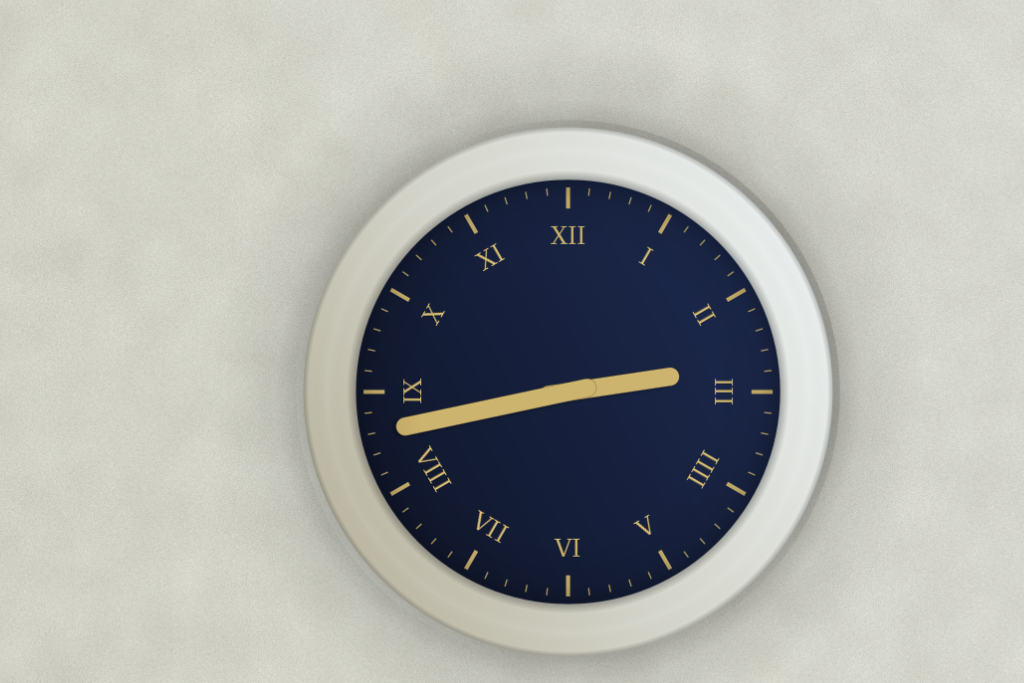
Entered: 2h43
